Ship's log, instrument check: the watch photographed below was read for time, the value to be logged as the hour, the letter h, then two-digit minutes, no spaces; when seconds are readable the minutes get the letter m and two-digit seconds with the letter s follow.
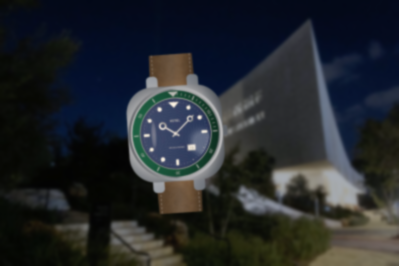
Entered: 10h08
